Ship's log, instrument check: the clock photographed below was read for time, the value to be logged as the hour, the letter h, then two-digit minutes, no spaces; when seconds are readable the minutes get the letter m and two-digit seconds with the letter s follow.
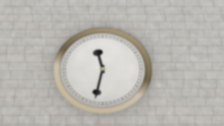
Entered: 11h32
